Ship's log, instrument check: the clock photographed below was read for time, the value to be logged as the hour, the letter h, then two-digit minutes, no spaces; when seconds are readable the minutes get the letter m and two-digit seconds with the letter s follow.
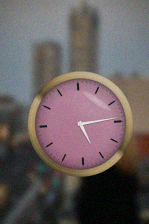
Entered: 5h14
